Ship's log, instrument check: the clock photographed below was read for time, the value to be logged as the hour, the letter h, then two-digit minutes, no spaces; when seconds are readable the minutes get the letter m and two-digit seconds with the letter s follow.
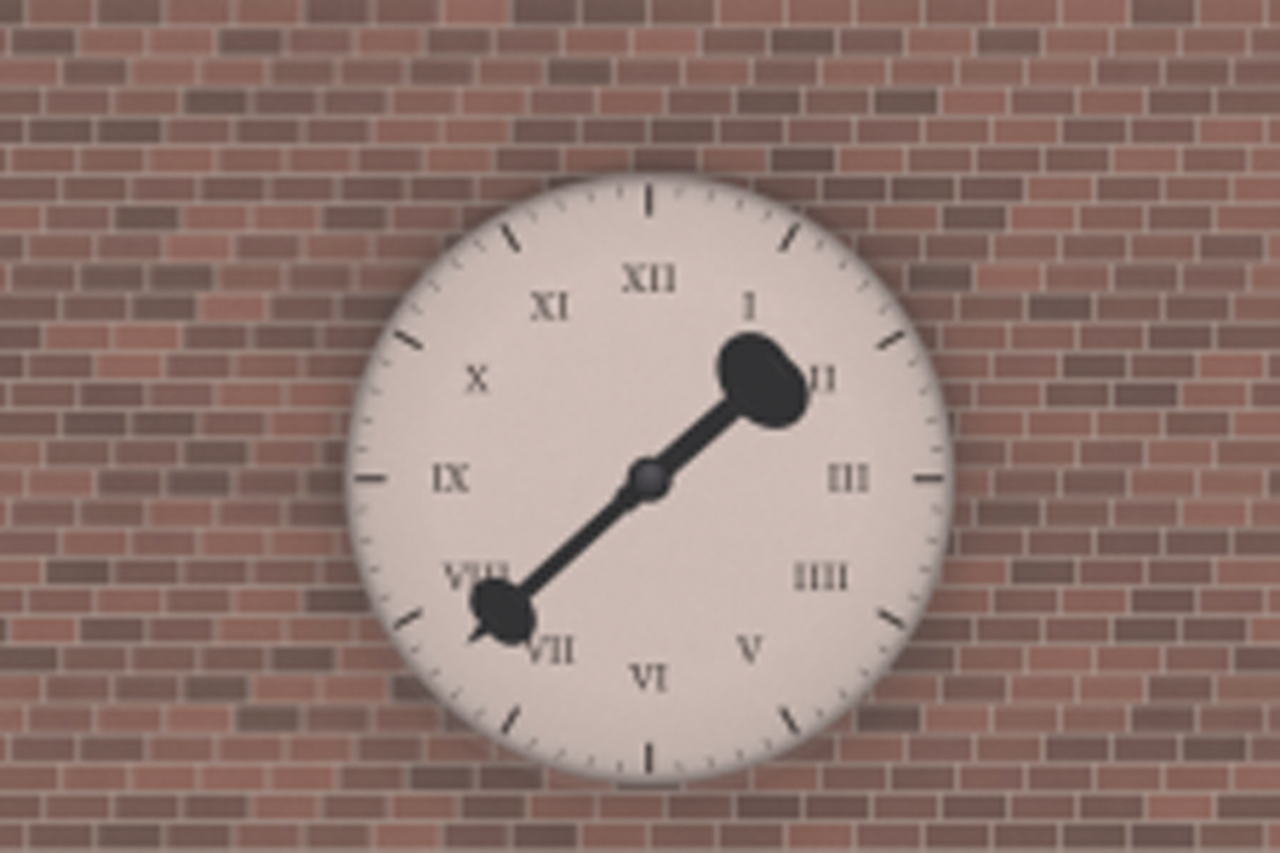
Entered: 1h38
